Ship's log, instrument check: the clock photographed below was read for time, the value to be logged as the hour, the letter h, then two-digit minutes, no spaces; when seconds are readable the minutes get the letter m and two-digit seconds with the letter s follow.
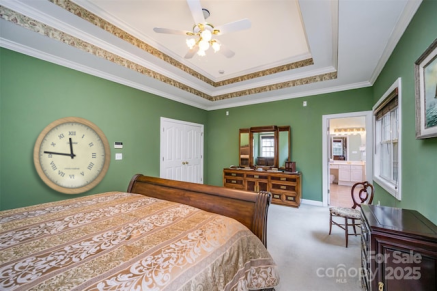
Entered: 11h46
